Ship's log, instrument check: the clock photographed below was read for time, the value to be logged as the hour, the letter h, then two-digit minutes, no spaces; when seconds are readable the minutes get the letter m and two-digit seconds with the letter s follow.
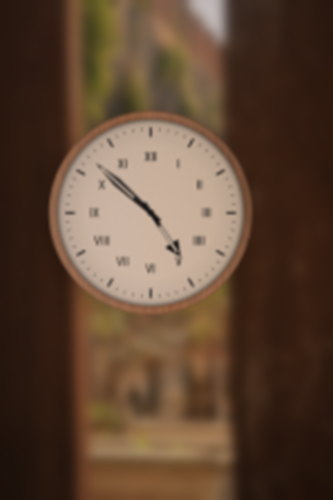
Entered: 4h52
